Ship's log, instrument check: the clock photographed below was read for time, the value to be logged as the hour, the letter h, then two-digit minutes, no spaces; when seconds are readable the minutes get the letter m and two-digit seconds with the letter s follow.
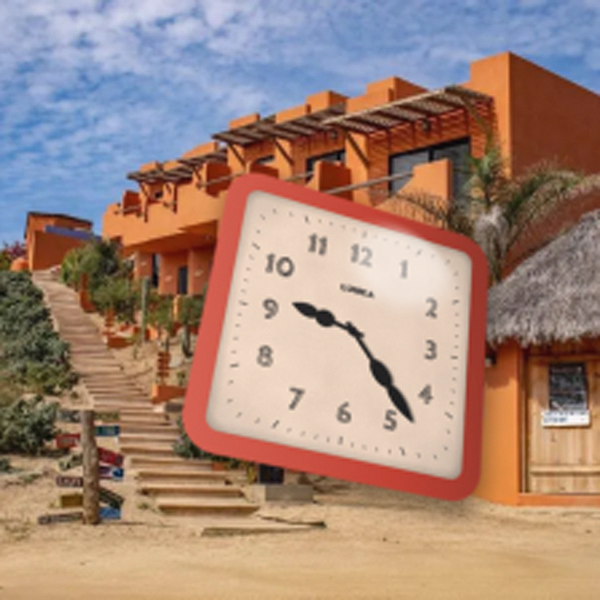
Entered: 9h23
